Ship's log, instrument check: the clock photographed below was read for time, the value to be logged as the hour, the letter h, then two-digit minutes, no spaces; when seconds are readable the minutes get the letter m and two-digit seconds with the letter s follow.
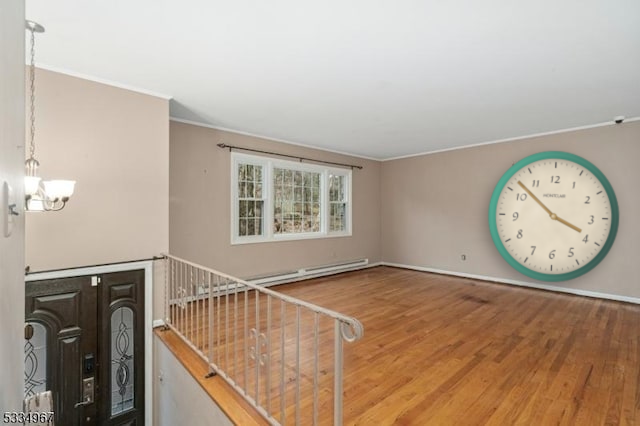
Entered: 3h52
